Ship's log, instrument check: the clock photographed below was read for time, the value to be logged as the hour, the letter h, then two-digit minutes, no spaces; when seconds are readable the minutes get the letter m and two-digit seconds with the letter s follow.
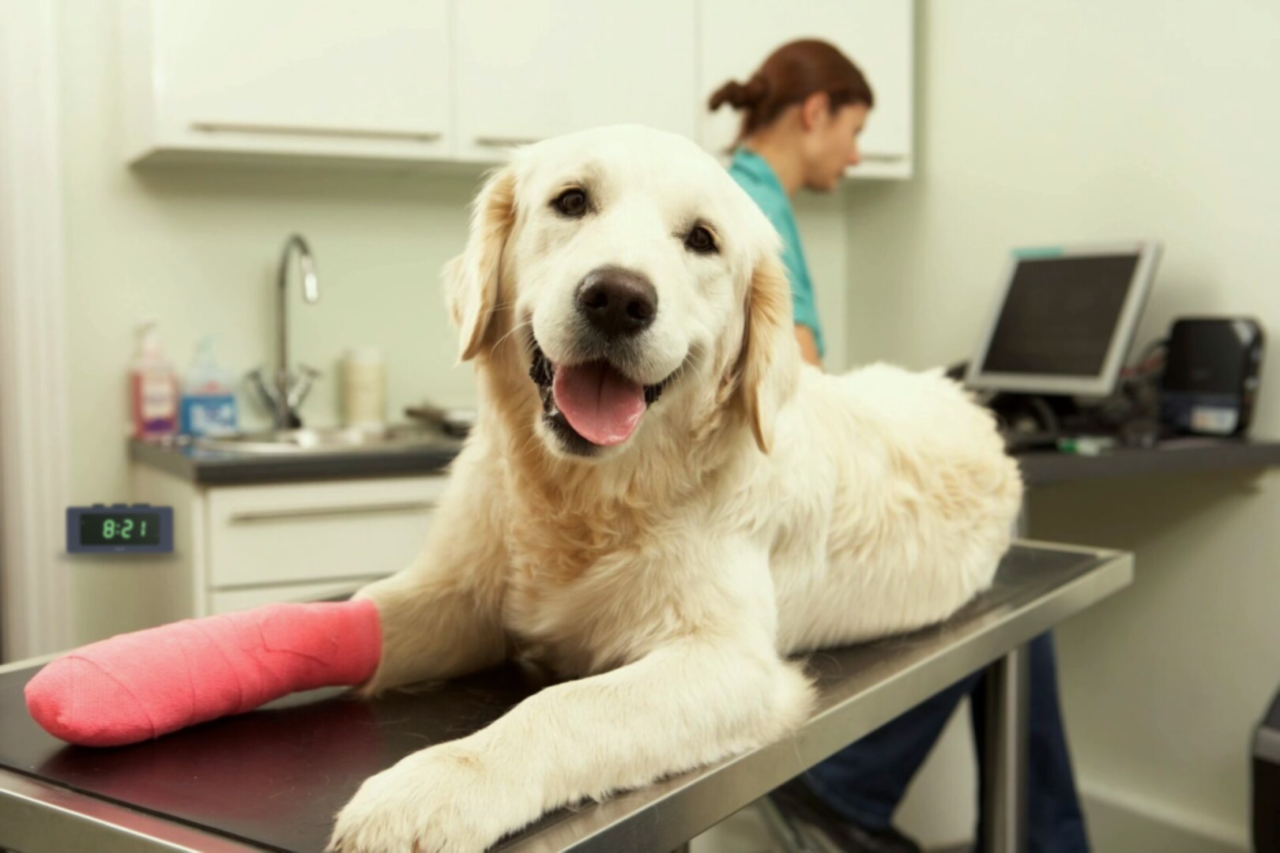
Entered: 8h21
